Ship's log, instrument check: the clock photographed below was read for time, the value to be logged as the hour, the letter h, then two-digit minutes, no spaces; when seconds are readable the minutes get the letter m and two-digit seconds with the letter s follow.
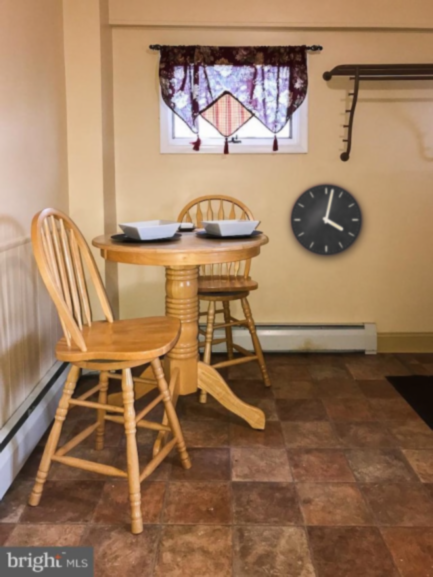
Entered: 4h02
